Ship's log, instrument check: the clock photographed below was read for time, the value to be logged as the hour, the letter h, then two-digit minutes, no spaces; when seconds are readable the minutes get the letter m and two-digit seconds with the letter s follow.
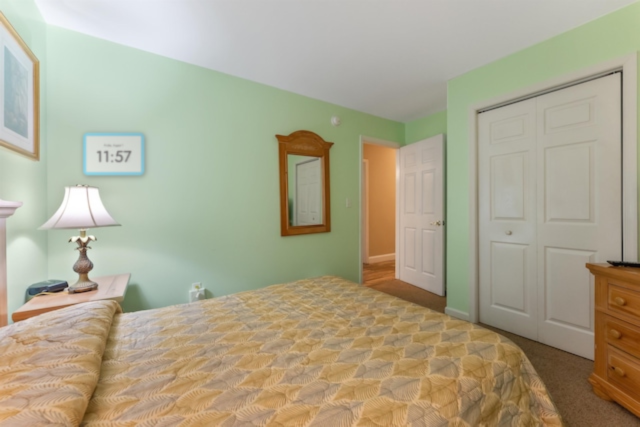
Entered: 11h57
